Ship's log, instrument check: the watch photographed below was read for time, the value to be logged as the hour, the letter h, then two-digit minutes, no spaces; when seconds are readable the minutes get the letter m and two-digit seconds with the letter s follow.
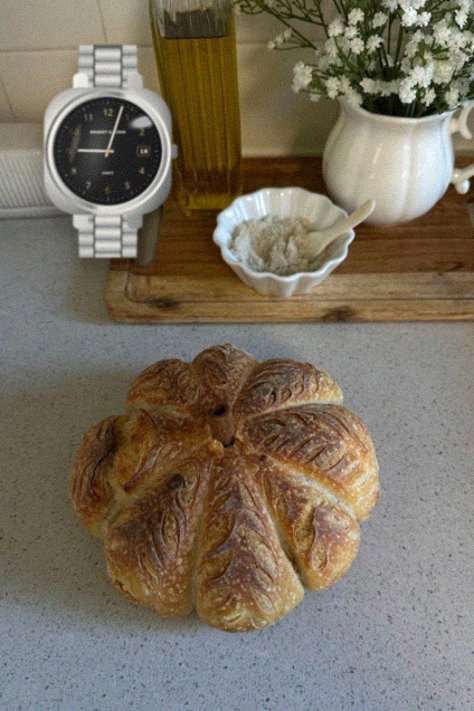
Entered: 9h03
